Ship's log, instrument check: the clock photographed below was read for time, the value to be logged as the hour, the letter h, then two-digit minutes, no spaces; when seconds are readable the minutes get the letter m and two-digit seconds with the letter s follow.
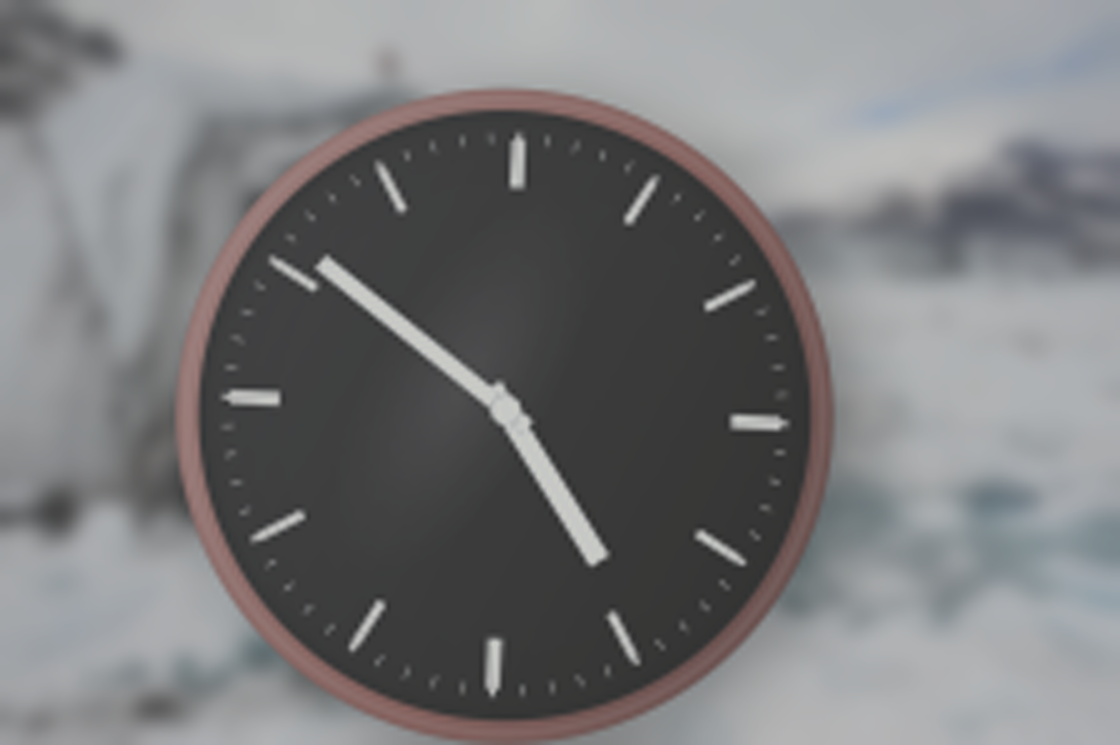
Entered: 4h51
